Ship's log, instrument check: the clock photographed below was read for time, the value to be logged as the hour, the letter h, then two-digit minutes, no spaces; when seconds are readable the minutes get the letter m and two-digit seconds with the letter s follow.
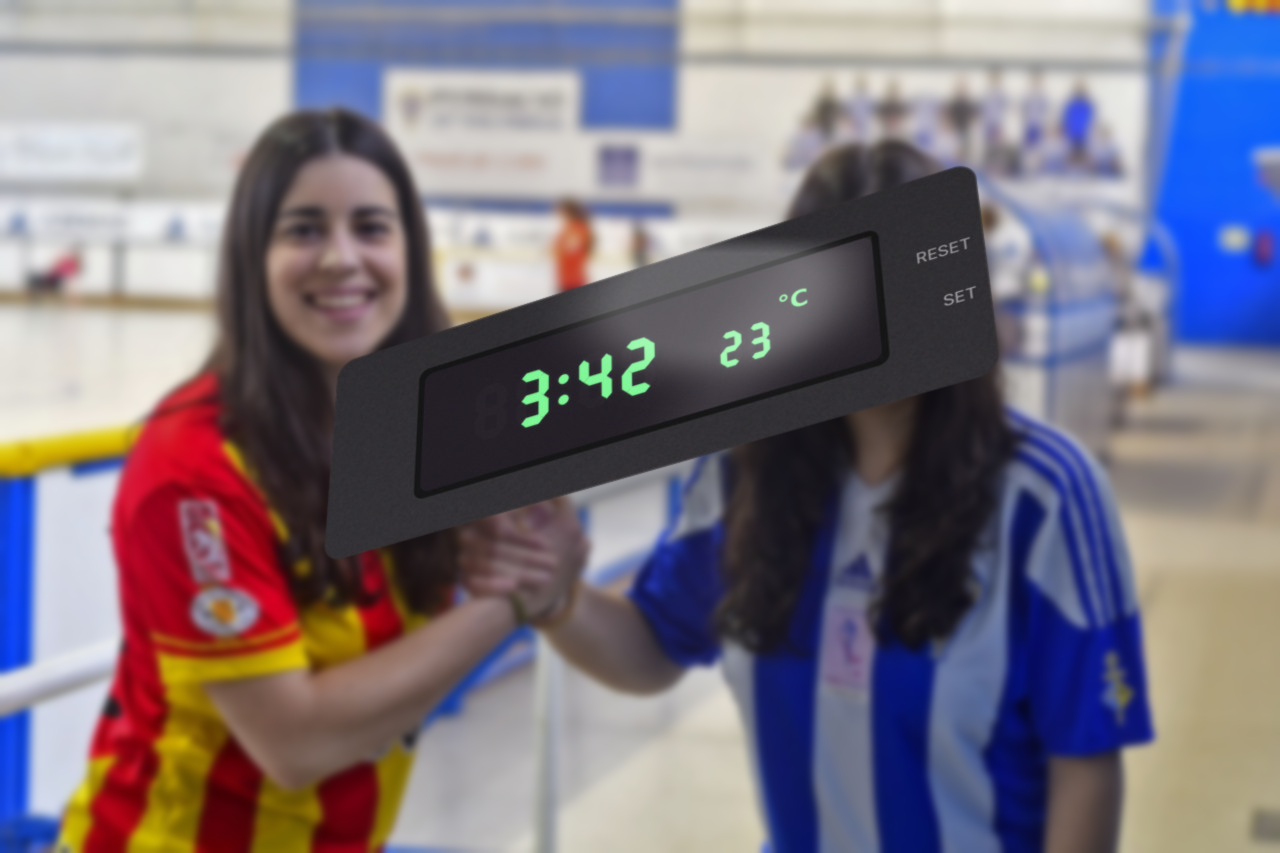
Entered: 3h42
